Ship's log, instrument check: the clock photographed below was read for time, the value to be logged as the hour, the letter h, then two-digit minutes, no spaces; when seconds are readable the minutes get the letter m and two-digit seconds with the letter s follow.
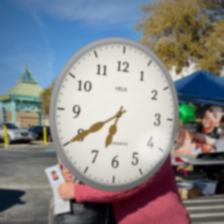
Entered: 6h40
